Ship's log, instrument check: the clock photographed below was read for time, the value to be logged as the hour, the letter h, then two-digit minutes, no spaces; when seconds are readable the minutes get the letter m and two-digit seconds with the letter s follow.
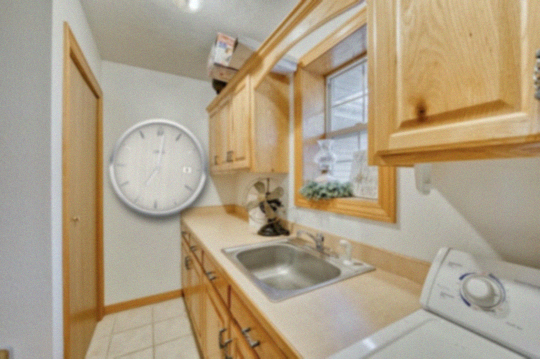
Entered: 7h01
